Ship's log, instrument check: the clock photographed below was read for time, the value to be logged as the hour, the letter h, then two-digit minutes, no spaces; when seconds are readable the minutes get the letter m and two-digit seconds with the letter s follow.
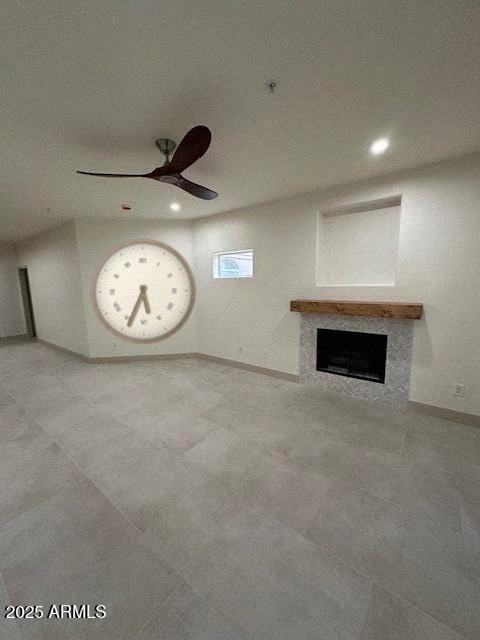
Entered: 5h34
